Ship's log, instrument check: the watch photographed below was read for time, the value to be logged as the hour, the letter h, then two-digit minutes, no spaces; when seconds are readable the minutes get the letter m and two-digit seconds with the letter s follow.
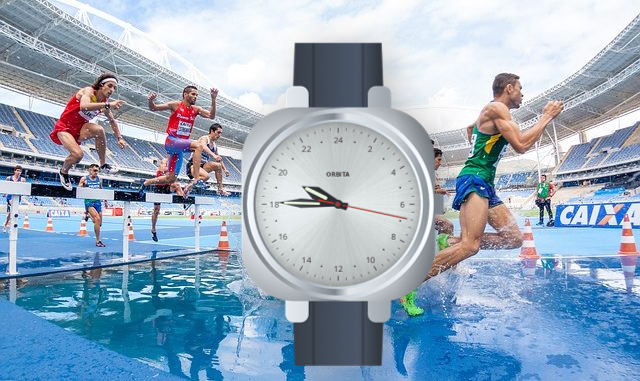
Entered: 19h45m17s
